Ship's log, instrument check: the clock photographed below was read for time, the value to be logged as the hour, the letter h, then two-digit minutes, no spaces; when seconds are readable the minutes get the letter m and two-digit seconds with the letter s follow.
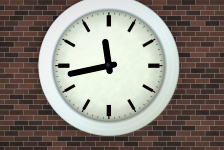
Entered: 11h43
